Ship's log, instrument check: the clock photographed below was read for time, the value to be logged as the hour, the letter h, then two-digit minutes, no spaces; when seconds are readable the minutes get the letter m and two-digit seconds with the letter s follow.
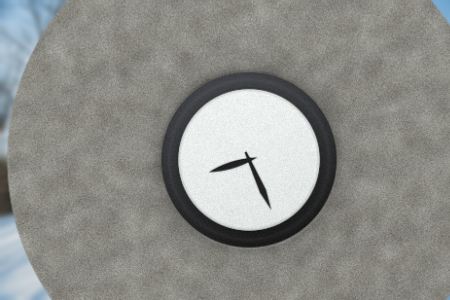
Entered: 8h26
